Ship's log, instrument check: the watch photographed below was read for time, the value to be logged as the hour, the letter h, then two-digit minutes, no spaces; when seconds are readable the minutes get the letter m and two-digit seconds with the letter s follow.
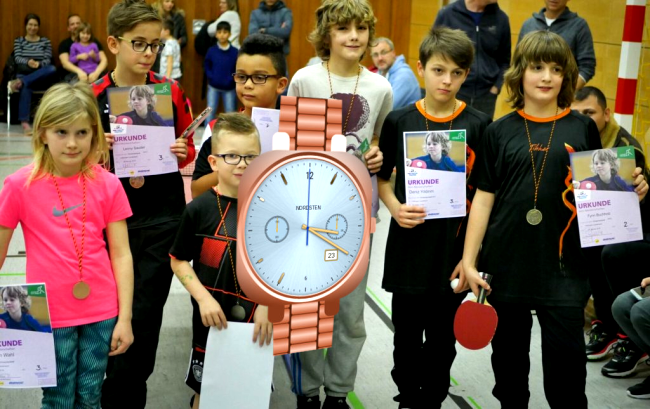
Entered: 3h20
